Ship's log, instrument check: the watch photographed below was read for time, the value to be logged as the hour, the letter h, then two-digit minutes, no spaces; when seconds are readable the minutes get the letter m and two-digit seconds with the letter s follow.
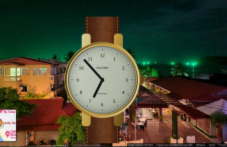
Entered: 6h53
